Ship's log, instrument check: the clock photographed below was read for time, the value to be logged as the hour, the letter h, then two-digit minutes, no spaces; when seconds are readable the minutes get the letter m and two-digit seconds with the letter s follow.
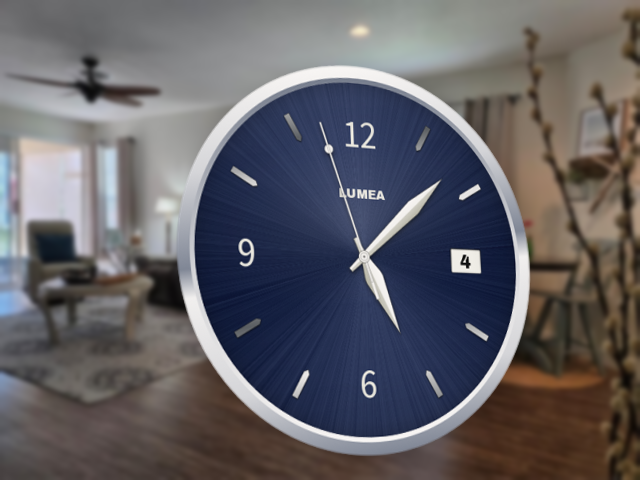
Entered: 5h07m57s
